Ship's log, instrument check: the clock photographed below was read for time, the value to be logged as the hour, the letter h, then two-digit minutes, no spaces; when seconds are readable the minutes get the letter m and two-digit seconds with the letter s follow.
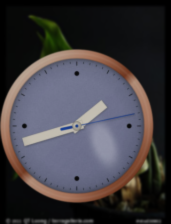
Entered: 1h42m13s
